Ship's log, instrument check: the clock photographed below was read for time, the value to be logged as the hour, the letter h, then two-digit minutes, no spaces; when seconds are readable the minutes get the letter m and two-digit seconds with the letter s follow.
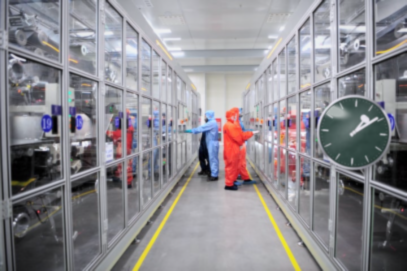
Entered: 1h09
